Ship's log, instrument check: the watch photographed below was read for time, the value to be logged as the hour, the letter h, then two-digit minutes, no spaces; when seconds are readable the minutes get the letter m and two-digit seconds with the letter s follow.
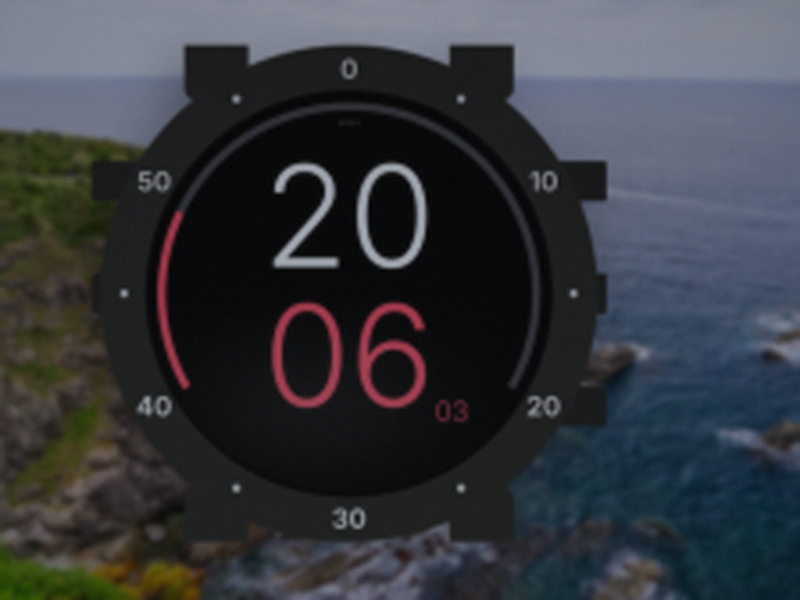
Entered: 20h06m03s
